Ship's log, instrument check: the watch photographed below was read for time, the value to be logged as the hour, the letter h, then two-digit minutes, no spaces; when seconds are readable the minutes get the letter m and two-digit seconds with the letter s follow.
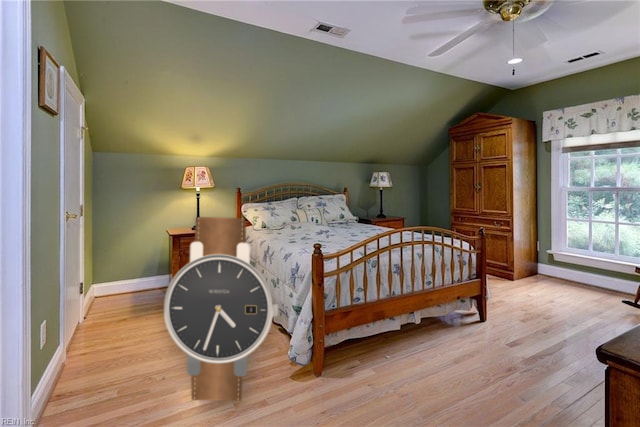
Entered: 4h33
